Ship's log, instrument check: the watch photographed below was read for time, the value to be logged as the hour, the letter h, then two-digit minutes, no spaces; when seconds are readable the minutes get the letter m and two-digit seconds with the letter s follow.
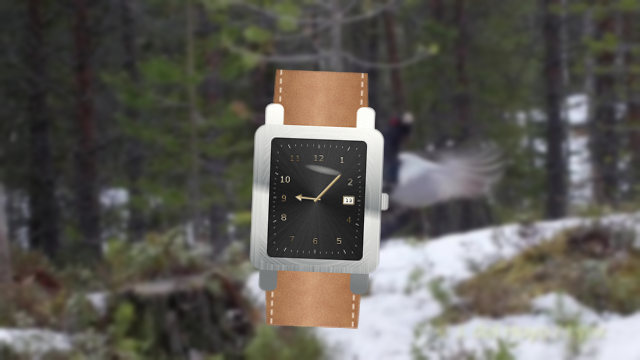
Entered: 9h07
